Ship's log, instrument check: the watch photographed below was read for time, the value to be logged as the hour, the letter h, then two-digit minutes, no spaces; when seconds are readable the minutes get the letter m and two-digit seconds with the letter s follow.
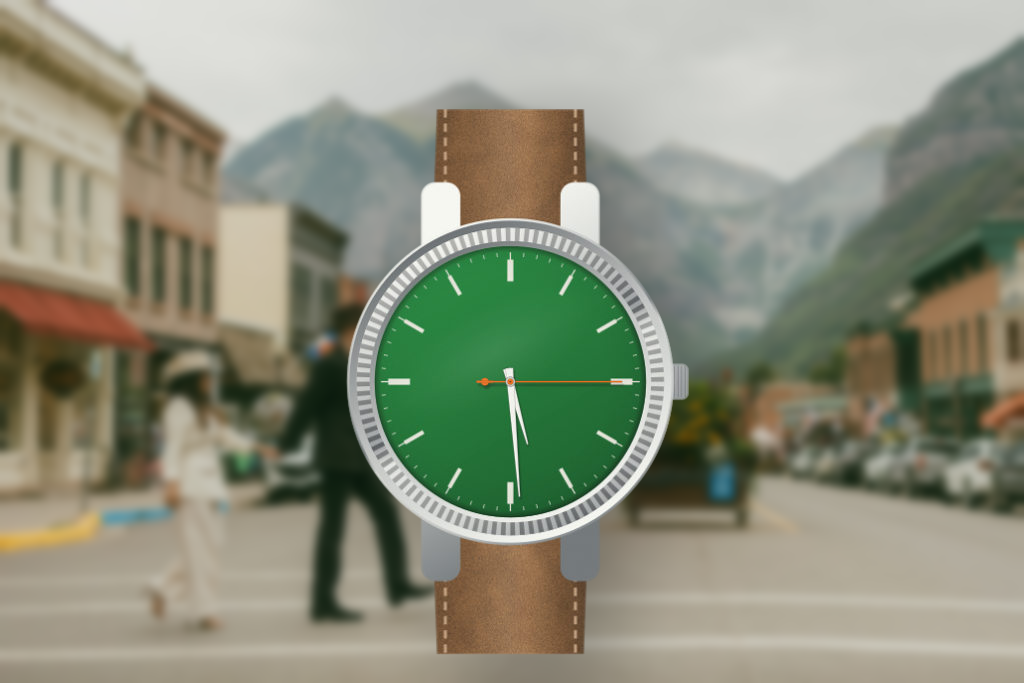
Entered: 5h29m15s
